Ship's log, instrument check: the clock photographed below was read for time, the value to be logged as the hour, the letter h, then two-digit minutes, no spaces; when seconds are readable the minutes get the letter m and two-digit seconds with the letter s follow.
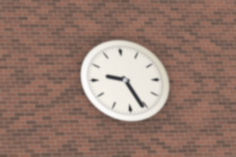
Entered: 9h26
